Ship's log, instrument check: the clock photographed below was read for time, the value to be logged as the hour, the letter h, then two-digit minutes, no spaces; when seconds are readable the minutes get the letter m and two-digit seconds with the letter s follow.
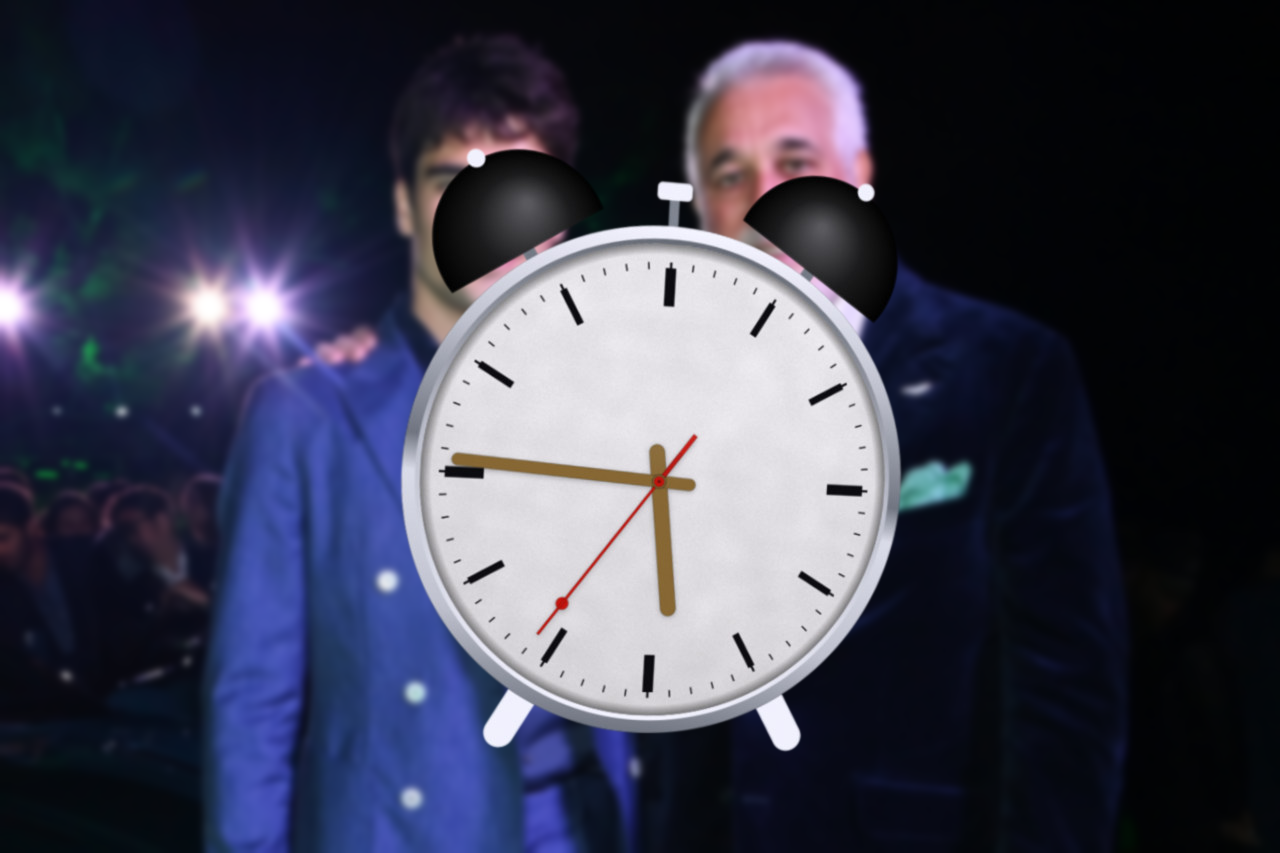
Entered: 5h45m36s
